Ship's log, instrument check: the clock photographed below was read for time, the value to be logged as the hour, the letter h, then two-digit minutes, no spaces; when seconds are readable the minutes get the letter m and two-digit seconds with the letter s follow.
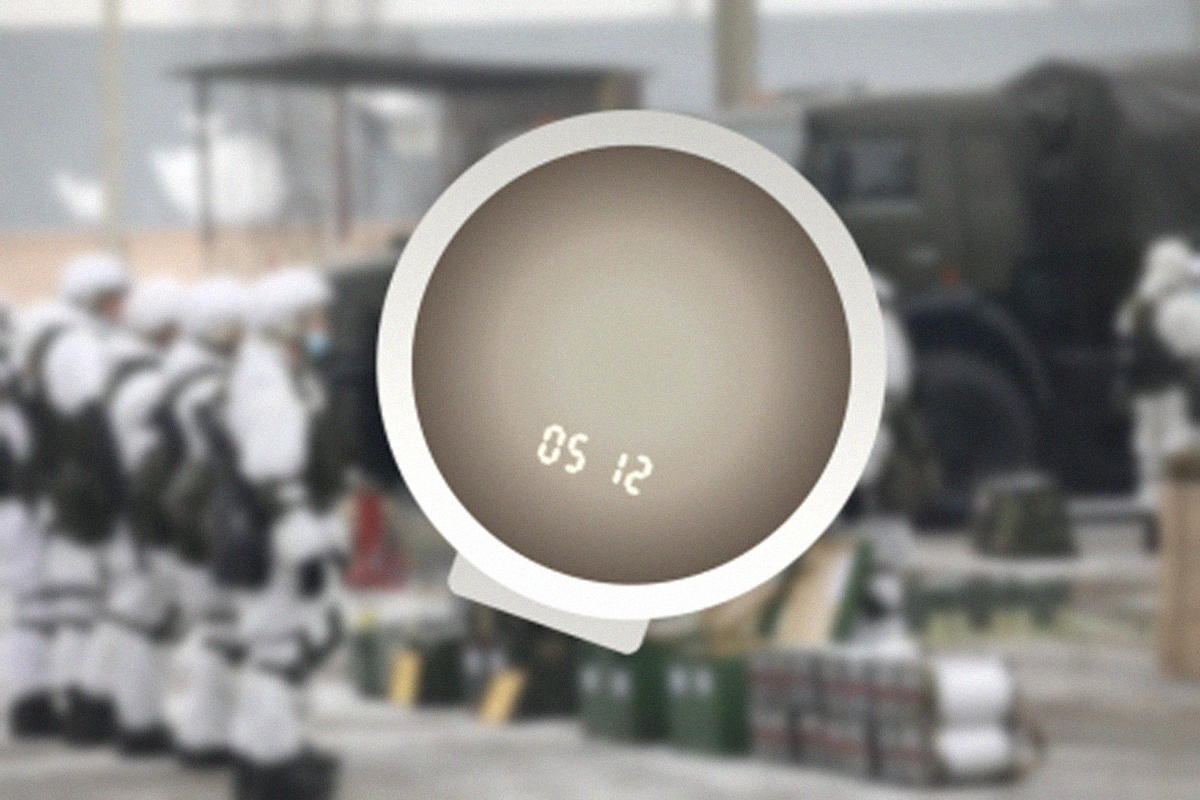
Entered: 5h12
